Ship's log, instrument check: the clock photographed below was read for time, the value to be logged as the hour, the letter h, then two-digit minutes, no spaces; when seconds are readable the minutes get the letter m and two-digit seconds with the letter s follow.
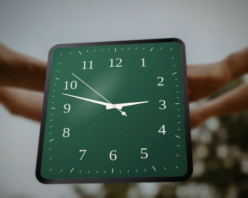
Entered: 2h47m52s
